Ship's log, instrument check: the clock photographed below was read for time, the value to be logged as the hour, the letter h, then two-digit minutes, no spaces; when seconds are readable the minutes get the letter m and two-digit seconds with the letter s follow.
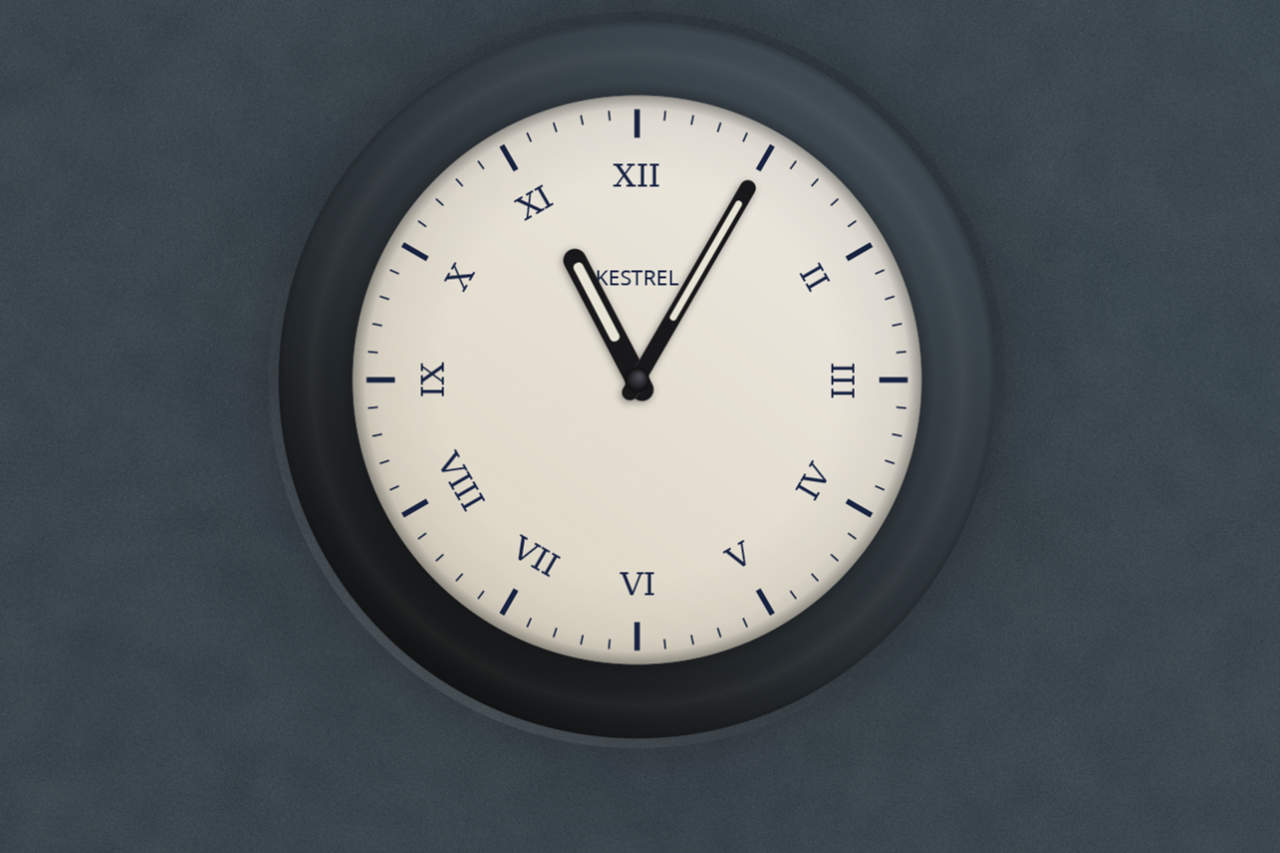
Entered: 11h05
